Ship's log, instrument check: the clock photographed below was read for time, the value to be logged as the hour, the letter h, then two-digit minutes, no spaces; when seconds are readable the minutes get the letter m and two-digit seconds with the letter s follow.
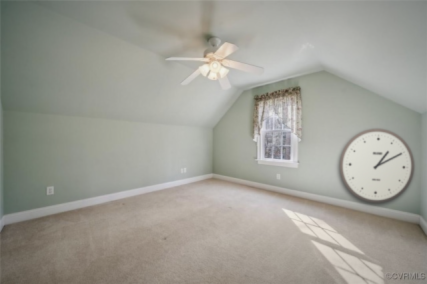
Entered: 1h10
